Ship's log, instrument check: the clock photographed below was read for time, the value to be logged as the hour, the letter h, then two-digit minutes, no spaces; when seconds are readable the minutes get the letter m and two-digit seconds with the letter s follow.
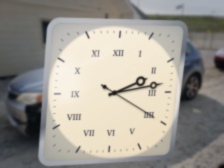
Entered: 2h13m20s
